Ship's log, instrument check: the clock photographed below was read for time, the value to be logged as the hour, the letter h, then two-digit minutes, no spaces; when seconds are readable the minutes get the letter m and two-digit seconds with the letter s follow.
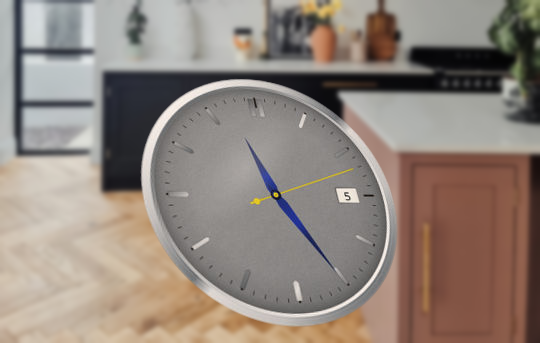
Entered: 11h25m12s
